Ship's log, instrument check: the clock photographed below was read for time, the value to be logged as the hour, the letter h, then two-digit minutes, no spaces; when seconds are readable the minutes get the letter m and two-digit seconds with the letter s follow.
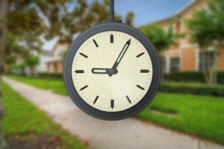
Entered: 9h05
